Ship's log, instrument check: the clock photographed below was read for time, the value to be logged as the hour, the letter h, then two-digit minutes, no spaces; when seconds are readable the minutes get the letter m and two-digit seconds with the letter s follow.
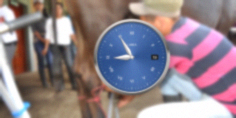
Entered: 8h55
